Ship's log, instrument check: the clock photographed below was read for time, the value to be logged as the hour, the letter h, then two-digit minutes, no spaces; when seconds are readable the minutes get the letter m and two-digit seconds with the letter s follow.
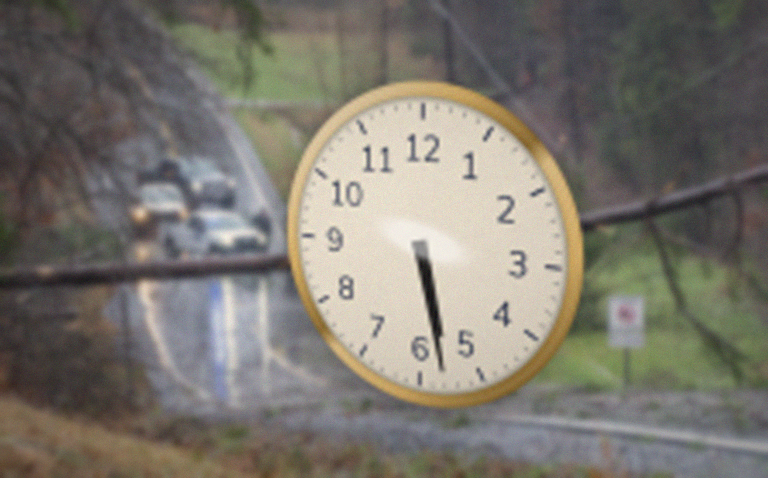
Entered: 5h28
